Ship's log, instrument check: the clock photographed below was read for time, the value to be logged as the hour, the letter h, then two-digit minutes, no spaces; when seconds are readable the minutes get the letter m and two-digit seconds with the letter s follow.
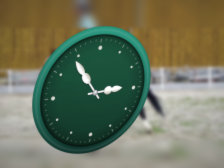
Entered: 2h54
